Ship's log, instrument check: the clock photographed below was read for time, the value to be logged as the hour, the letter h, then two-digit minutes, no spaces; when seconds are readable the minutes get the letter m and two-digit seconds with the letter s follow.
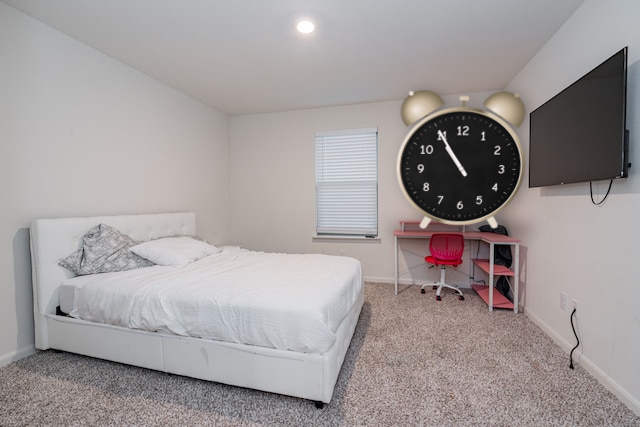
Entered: 10h55
